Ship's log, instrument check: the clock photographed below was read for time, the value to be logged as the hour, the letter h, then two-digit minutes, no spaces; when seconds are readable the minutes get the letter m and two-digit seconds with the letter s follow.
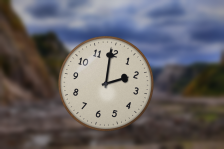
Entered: 1h59
